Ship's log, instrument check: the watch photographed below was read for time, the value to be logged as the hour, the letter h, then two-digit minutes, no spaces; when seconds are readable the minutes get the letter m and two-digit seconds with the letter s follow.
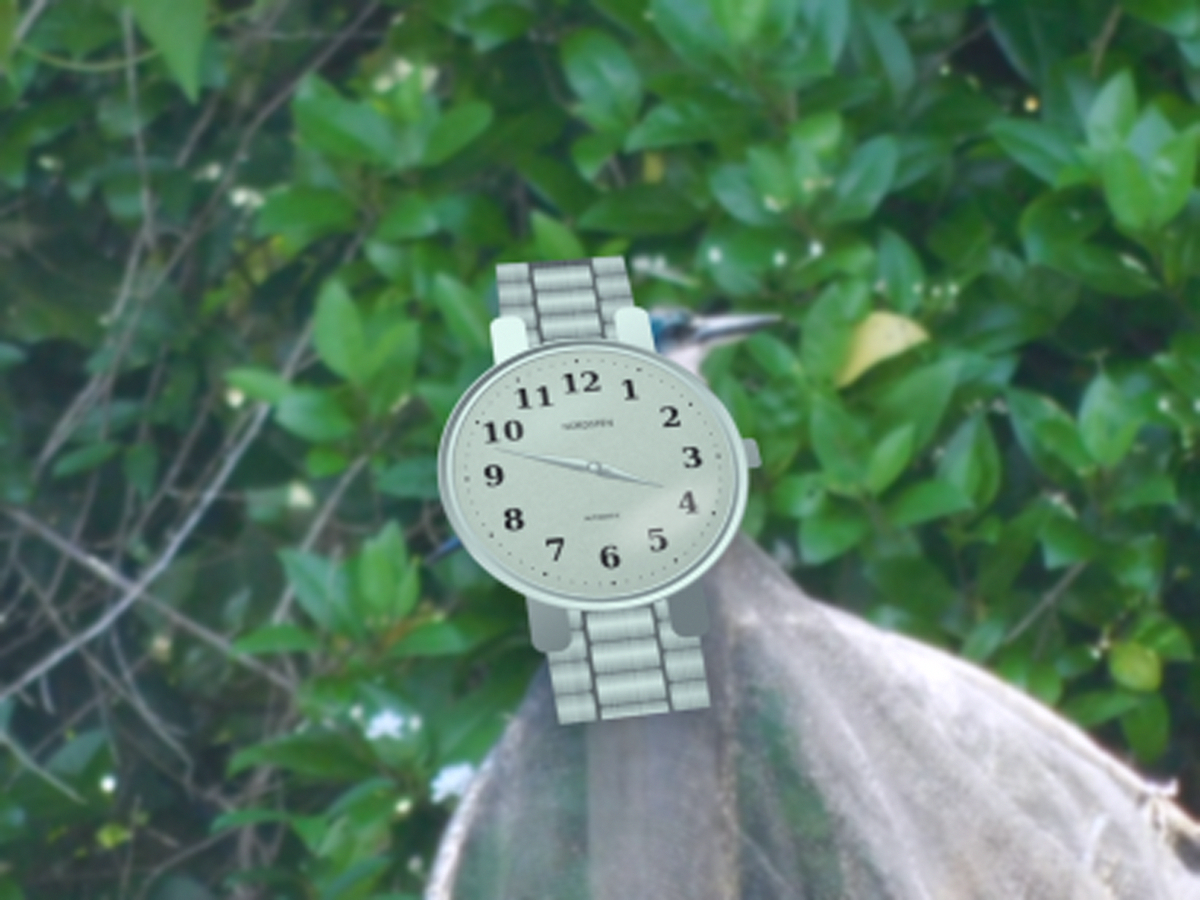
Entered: 3h48
